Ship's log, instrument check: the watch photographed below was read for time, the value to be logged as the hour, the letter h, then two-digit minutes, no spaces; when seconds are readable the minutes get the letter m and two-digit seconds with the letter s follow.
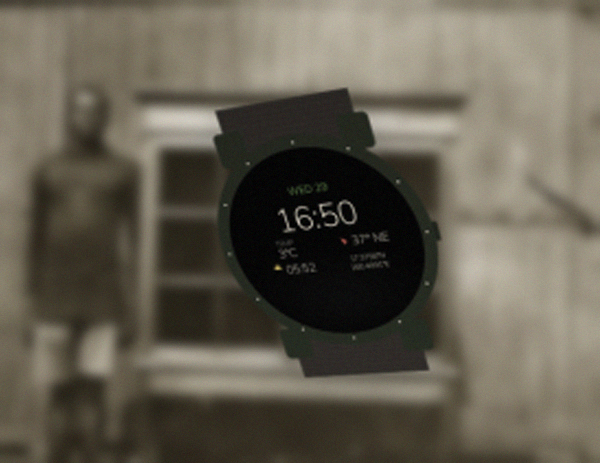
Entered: 16h50
